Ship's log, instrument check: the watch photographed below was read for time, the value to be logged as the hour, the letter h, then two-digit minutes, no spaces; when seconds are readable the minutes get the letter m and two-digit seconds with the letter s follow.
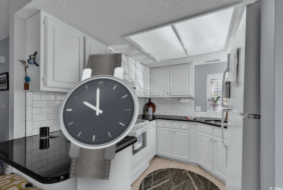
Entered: 9h59
